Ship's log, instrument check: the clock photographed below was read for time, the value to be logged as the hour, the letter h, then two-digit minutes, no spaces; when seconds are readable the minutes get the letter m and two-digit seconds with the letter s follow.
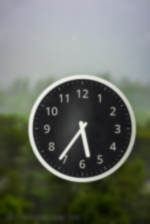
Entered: 5h36
